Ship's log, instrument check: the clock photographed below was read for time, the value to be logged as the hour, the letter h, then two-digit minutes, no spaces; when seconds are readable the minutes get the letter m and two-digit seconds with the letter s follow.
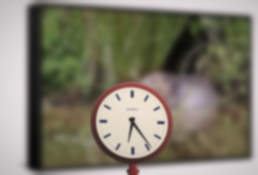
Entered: 6h24
